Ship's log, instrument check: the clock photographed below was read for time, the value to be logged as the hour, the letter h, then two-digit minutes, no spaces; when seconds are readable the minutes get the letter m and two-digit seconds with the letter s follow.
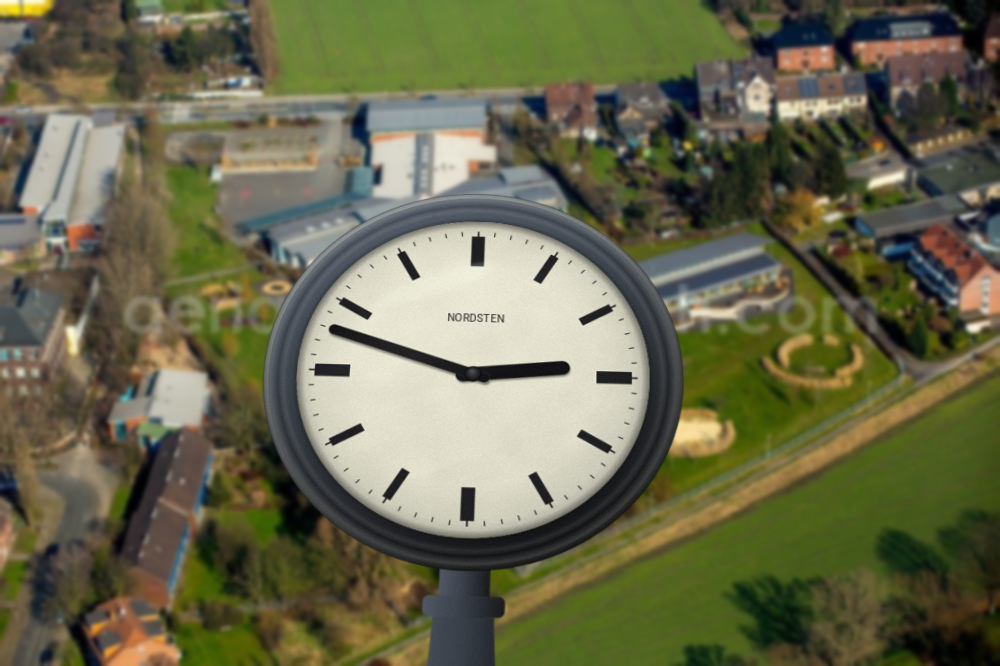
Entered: 2h48
